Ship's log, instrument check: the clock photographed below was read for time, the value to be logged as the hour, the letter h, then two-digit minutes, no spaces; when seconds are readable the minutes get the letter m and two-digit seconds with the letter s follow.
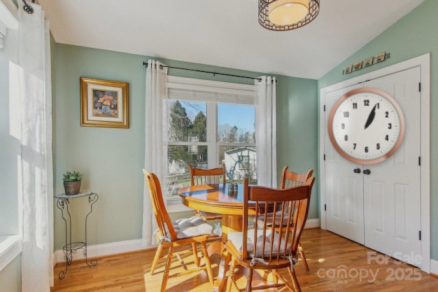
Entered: 1h04
